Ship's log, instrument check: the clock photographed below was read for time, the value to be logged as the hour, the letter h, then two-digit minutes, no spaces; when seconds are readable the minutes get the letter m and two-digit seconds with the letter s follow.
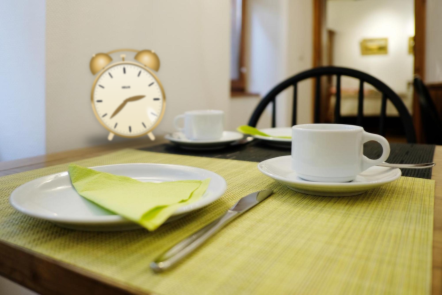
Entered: 2h38
